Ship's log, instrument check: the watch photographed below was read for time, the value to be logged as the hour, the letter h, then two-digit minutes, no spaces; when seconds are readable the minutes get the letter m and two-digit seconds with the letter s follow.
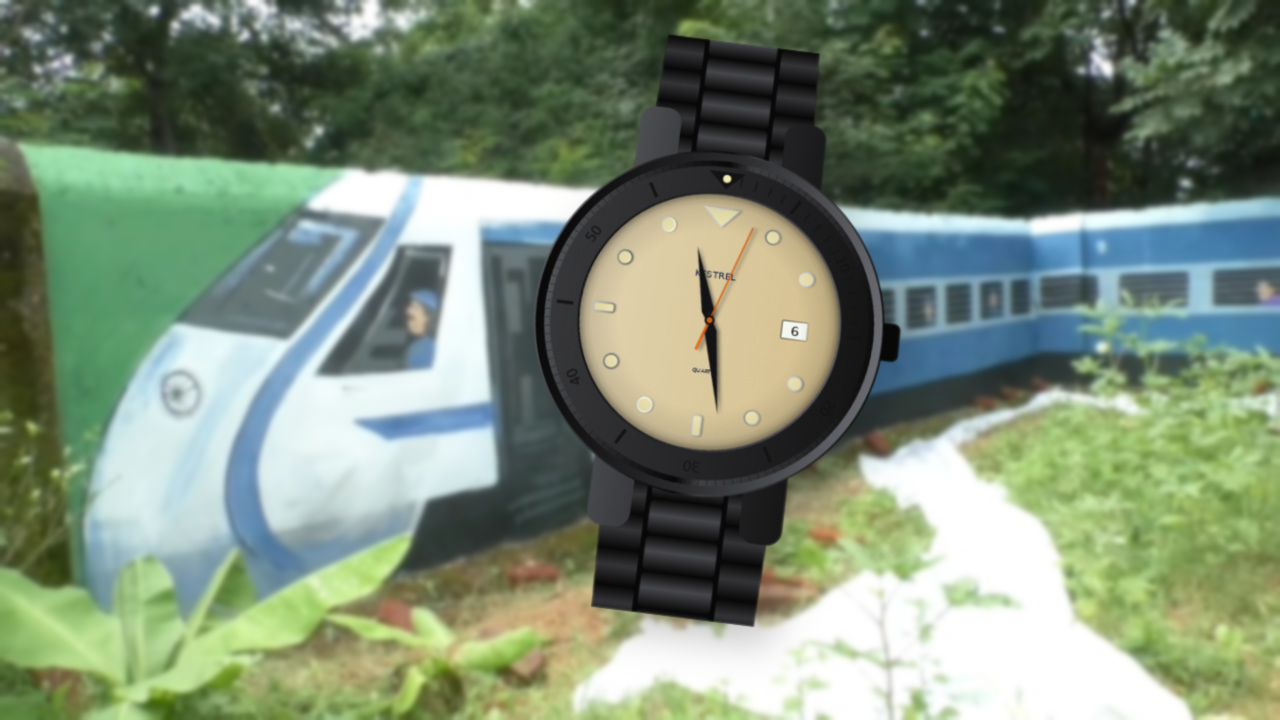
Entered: 11h28m03s
